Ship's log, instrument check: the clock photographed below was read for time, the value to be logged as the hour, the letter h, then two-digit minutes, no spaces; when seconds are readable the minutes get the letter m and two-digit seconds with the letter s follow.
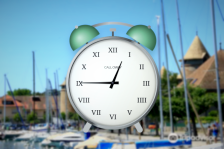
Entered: 12h45
